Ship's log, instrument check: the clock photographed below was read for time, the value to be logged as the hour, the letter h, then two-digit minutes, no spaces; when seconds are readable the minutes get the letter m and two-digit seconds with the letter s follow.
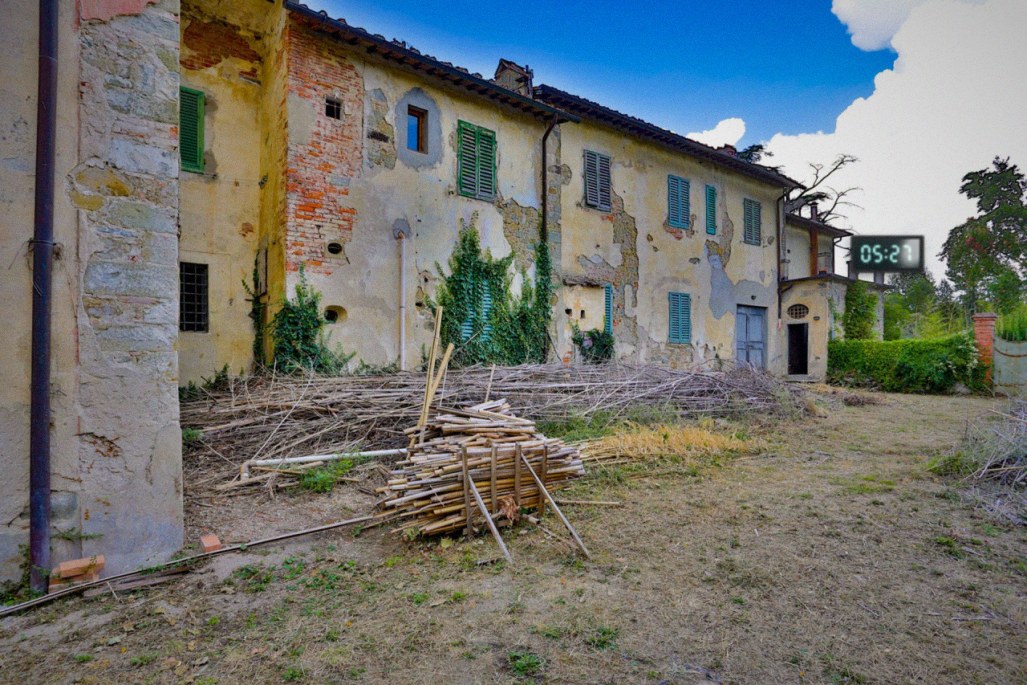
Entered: 5h27
